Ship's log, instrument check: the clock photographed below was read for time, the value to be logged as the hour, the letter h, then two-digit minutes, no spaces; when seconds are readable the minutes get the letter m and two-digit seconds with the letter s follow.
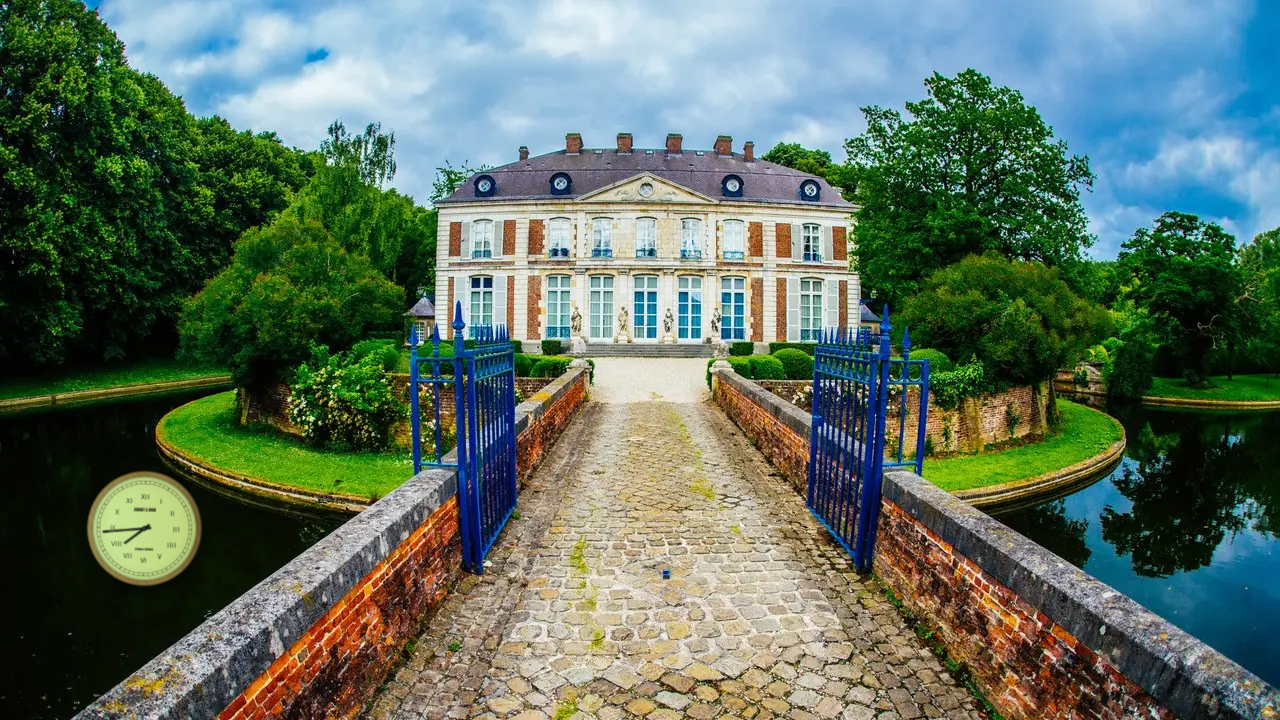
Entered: 7h44
